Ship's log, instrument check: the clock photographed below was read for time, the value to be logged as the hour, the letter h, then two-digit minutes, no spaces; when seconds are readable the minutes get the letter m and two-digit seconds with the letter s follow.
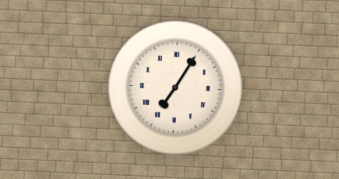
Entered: 7h05
